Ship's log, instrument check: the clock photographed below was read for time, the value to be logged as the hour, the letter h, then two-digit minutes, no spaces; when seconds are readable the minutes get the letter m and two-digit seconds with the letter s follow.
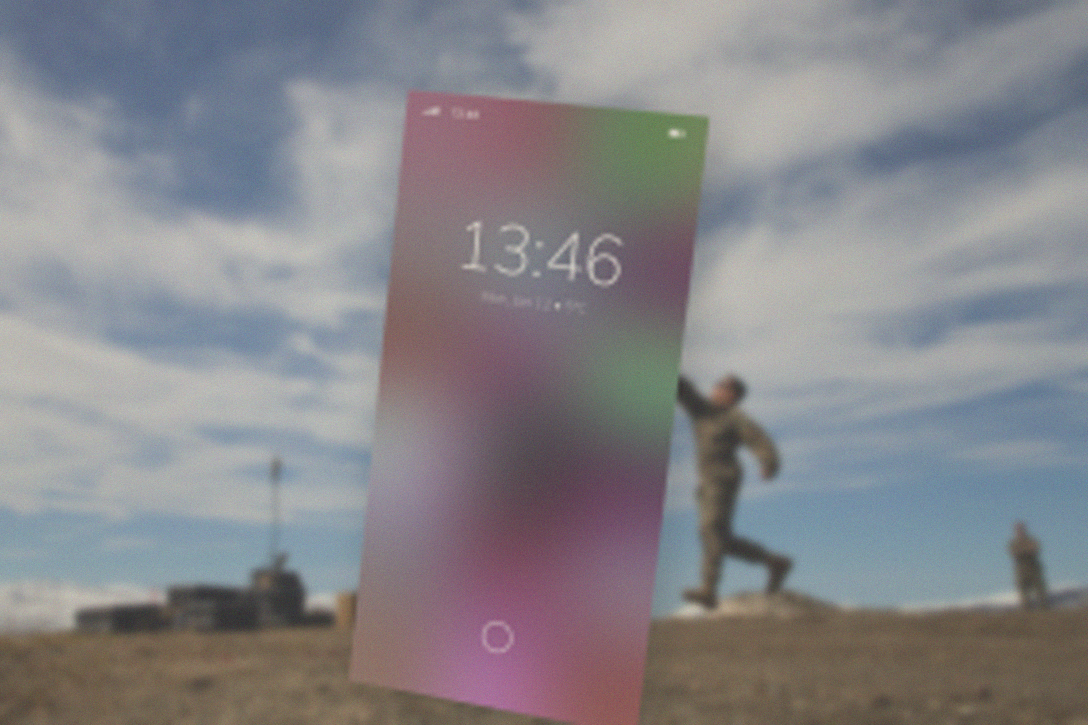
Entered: 13h46
